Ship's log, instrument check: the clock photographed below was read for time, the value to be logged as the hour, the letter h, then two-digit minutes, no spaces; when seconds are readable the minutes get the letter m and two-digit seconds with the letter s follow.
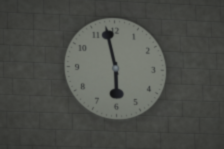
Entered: 5h58
